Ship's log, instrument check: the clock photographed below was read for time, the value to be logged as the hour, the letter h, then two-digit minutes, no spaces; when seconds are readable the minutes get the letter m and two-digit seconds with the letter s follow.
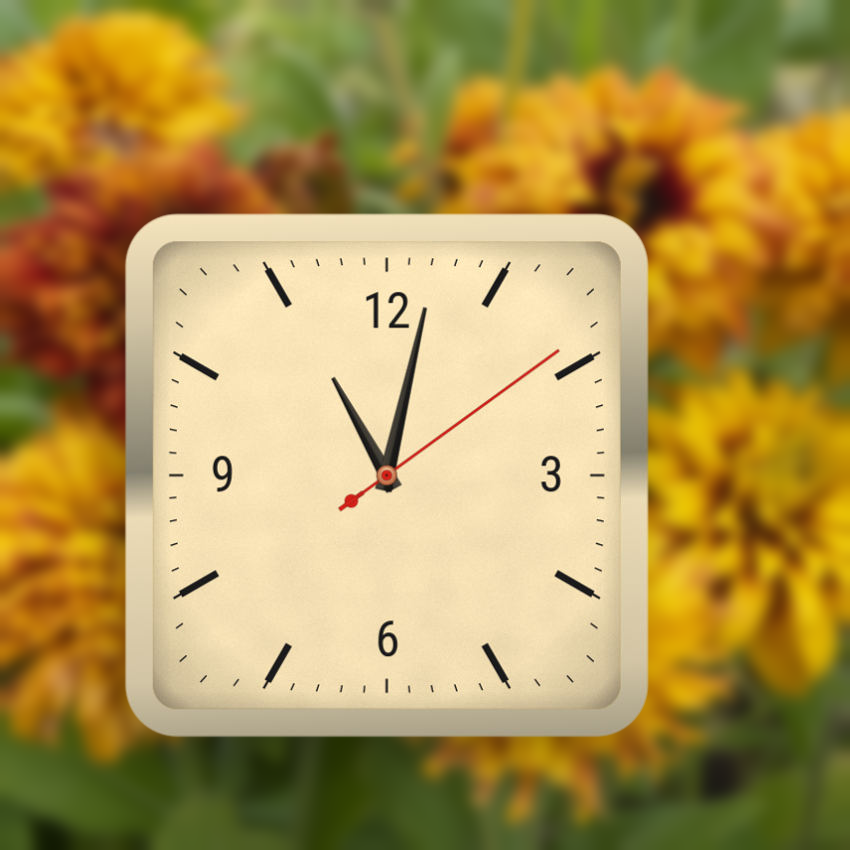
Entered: 11h02m09s
